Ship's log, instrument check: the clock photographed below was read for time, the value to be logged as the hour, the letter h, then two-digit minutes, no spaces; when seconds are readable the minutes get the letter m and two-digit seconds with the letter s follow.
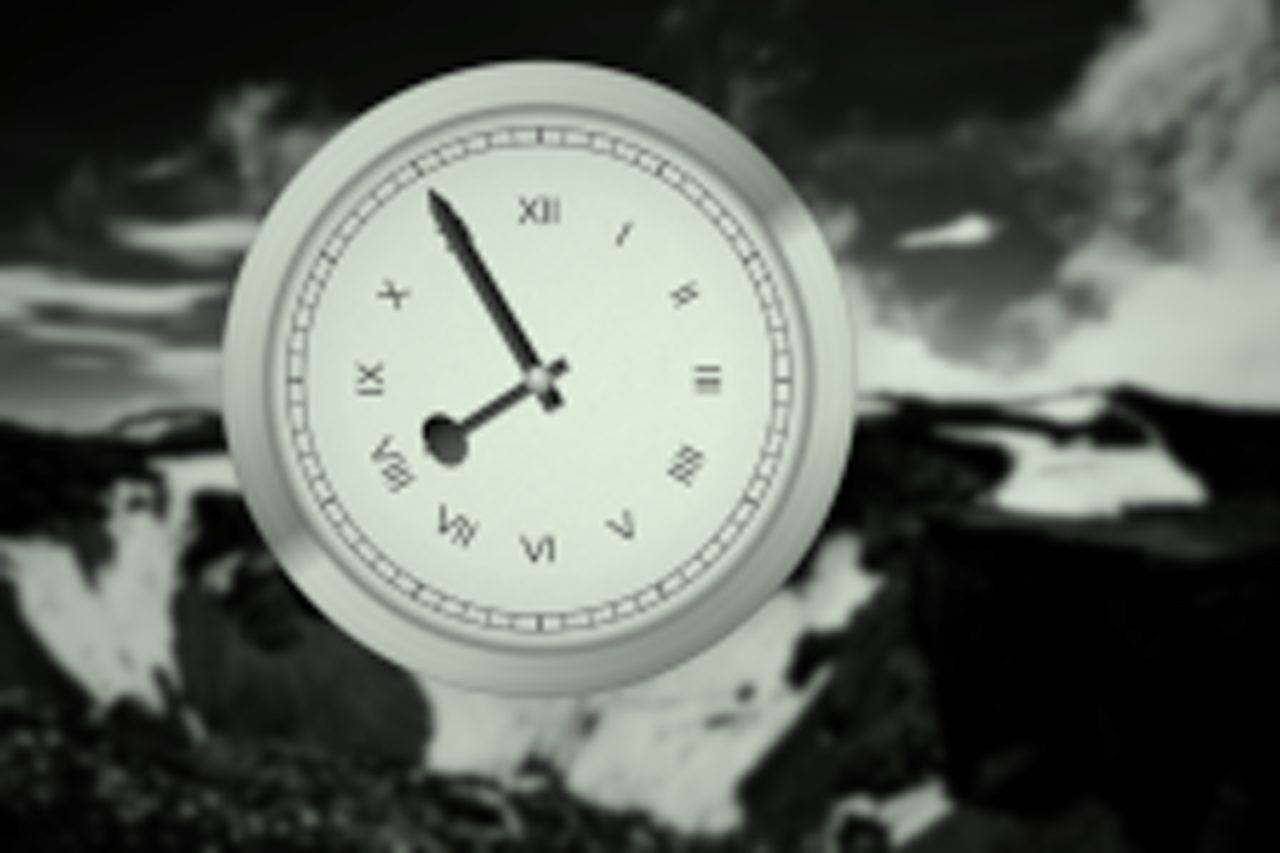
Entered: 7h55
